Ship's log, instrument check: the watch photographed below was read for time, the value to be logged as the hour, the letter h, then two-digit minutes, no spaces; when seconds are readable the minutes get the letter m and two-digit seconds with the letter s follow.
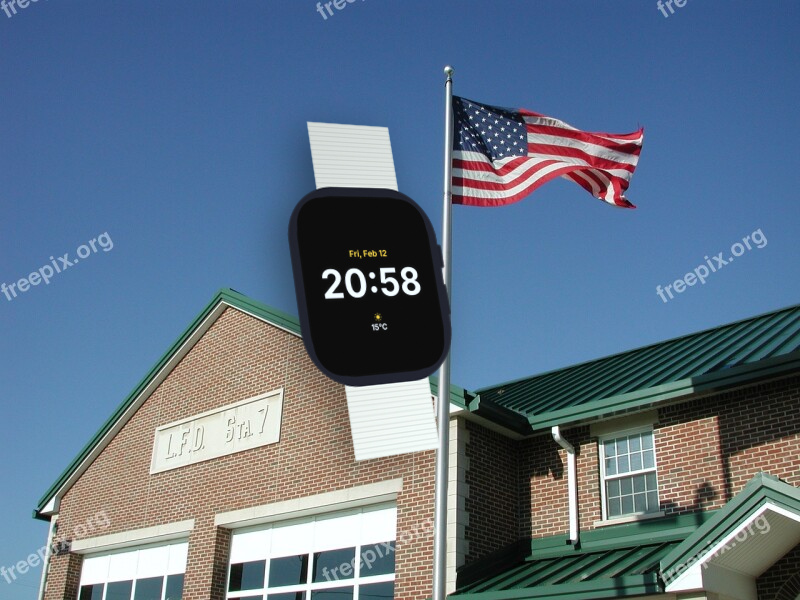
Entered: 20h58
